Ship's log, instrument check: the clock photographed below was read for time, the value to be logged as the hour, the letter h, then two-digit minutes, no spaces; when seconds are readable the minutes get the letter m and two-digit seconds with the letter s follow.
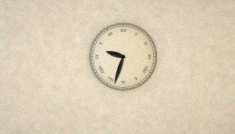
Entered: 9h33
